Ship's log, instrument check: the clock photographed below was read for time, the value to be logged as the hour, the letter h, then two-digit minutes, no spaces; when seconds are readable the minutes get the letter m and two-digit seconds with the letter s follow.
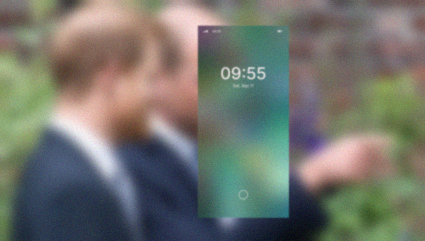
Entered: 9h55
